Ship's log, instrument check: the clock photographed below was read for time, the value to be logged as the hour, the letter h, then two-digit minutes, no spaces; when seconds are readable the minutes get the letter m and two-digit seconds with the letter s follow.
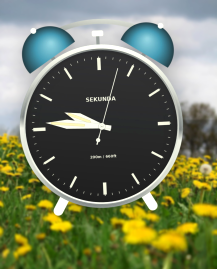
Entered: 9h46m03s
